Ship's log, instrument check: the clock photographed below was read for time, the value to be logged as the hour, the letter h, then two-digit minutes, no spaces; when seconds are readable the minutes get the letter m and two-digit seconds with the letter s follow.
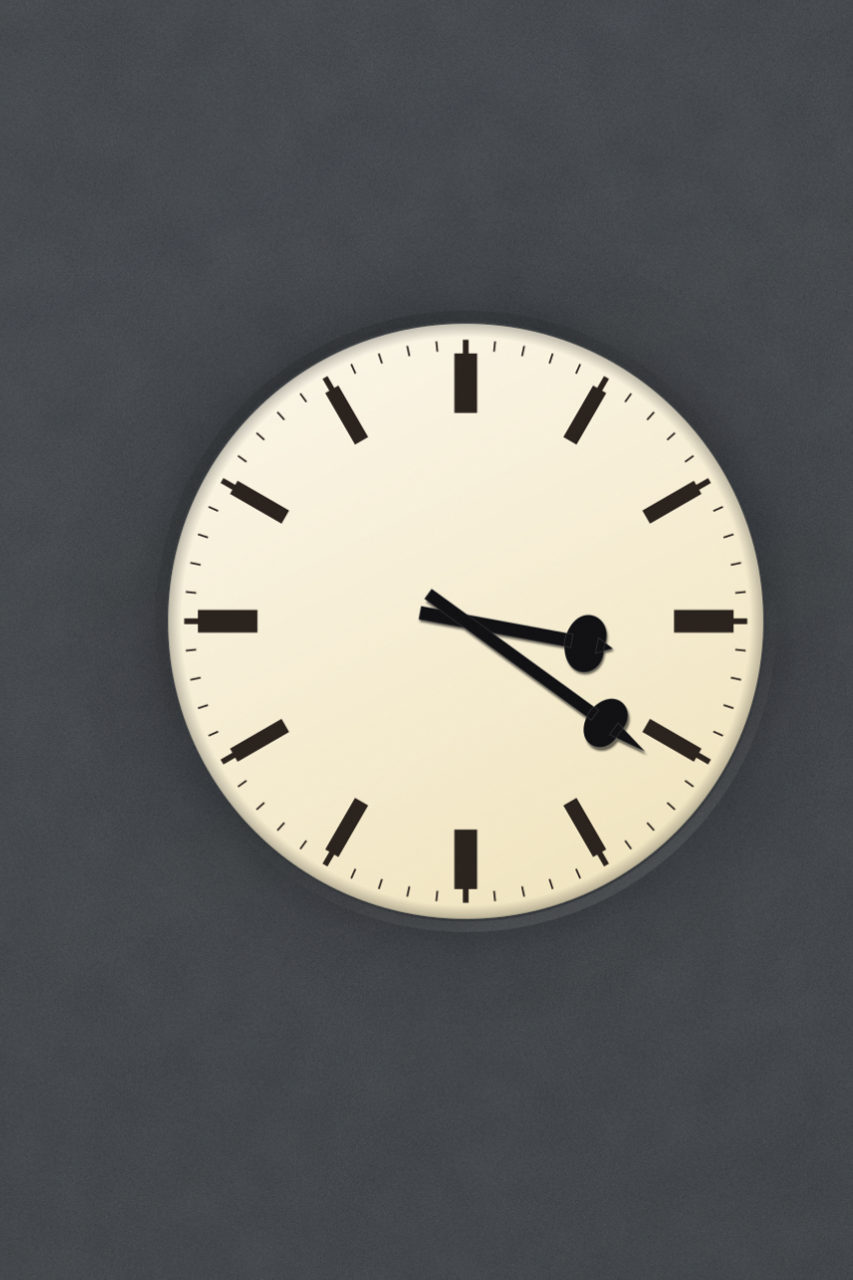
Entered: 3h21
